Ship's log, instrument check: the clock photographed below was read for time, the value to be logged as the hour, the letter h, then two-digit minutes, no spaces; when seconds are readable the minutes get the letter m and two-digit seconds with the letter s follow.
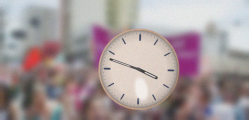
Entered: 3h48
